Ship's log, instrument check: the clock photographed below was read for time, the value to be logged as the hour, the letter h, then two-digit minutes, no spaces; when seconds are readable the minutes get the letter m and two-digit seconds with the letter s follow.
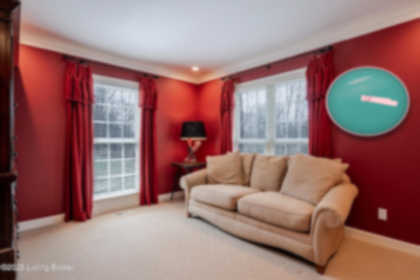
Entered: 3h17
